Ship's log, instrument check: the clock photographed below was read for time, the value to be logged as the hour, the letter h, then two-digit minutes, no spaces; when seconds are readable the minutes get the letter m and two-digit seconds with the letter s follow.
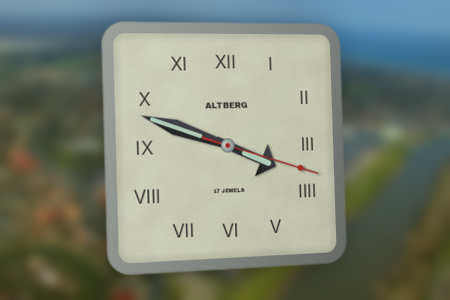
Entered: 3h48m18s
